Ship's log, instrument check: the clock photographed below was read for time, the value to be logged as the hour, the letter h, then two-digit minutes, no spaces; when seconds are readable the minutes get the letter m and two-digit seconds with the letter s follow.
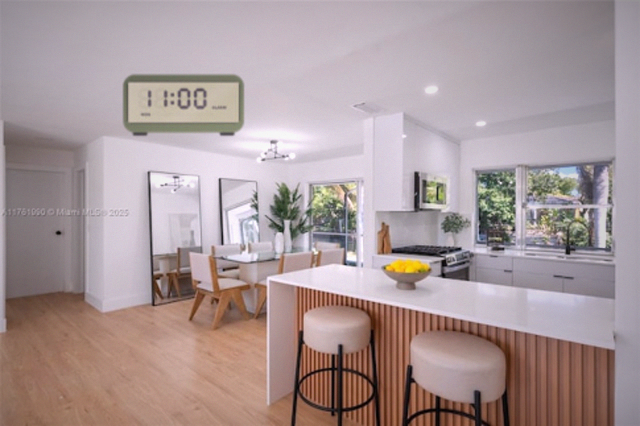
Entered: 11h00
